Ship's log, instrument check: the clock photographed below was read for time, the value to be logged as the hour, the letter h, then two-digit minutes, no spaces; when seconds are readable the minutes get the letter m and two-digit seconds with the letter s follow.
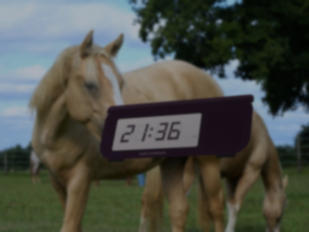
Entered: 21h36
